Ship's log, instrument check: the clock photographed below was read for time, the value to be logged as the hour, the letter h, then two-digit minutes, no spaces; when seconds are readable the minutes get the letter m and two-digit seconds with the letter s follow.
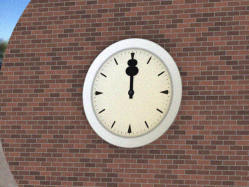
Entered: 12h00
